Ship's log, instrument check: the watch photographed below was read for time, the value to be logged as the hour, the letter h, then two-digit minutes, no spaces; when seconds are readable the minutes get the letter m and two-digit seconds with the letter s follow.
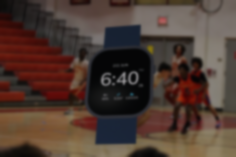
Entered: 6h40
